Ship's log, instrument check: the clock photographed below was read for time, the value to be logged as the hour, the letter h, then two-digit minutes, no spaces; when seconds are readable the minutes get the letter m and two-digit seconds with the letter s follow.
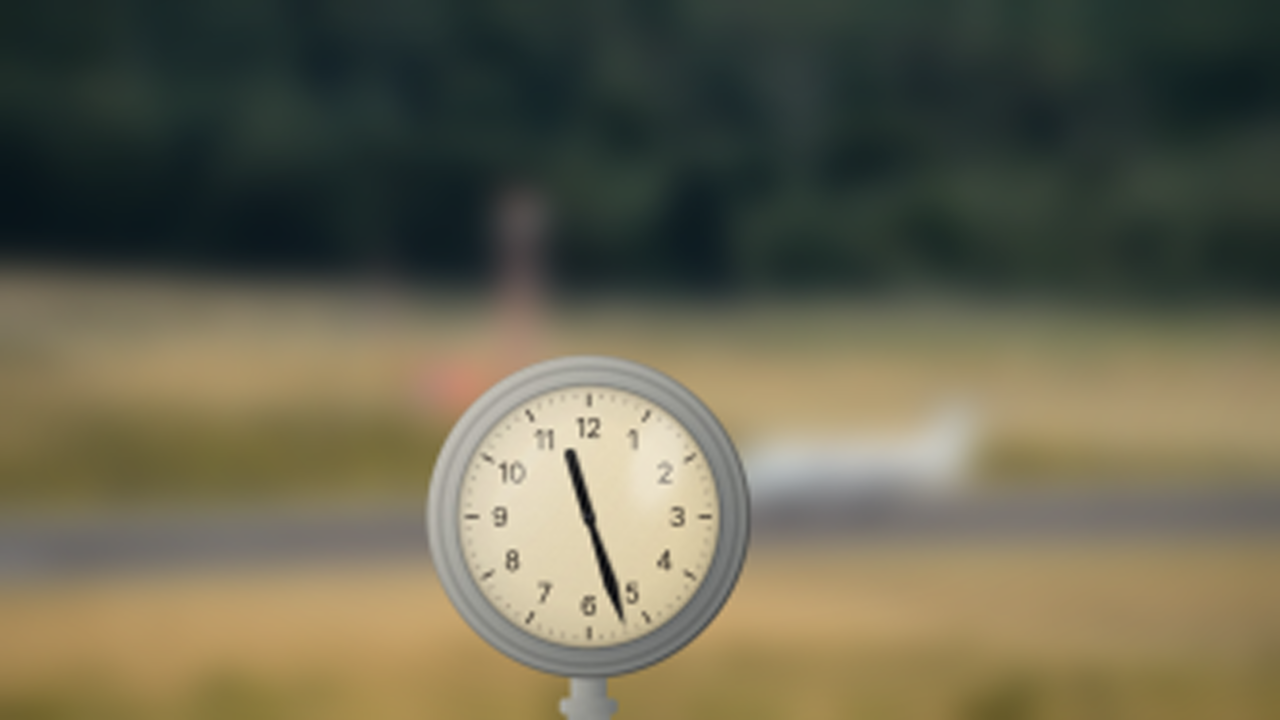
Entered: 11h27
